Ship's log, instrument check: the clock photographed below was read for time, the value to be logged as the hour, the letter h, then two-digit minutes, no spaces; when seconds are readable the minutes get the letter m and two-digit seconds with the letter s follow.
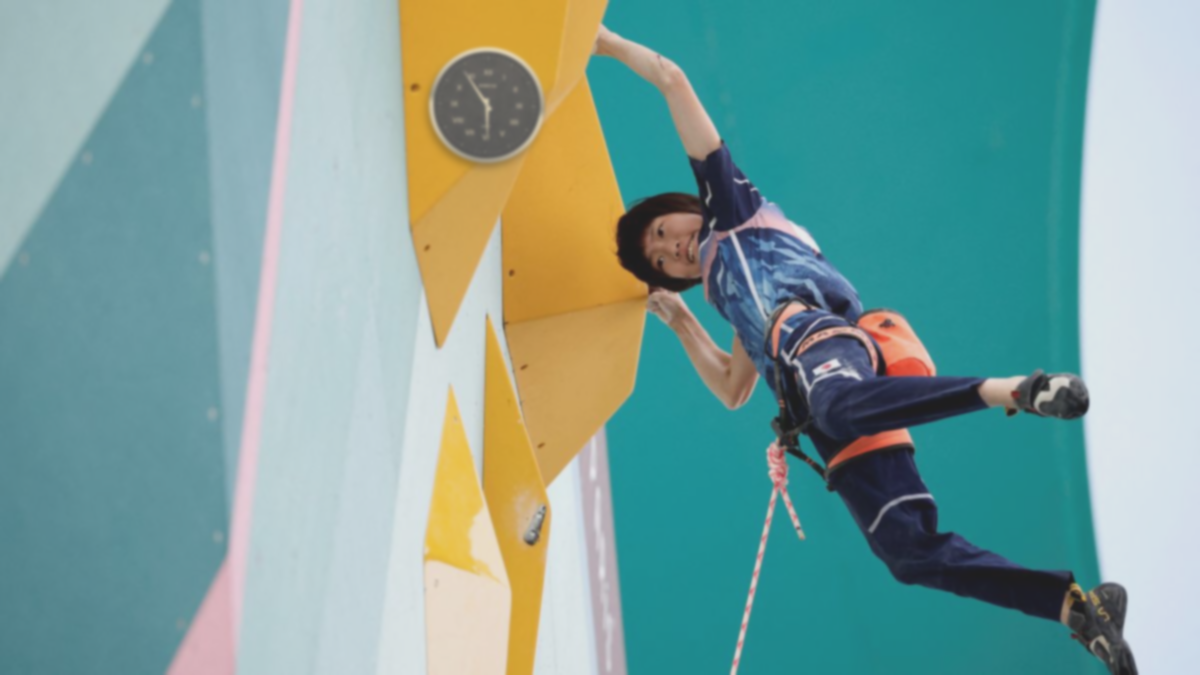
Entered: 5h54
